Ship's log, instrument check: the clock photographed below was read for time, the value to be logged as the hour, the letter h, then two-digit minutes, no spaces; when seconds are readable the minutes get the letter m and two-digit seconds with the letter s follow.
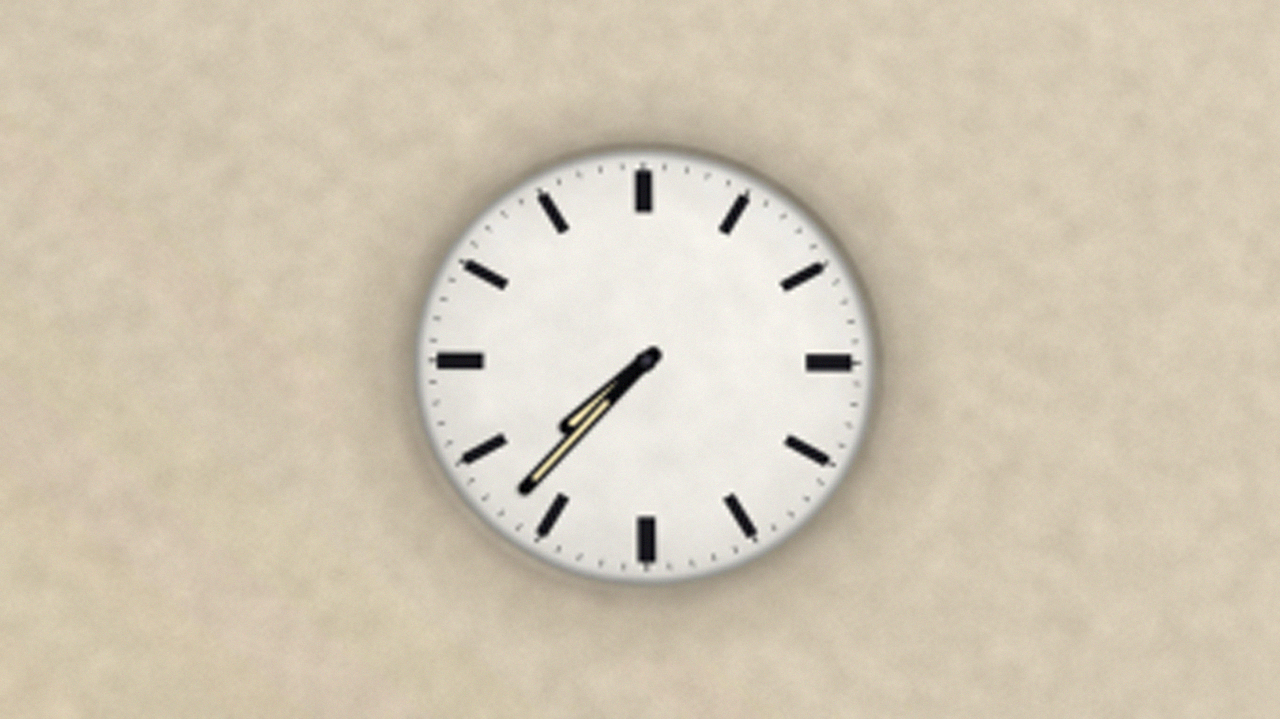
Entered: 7h37
